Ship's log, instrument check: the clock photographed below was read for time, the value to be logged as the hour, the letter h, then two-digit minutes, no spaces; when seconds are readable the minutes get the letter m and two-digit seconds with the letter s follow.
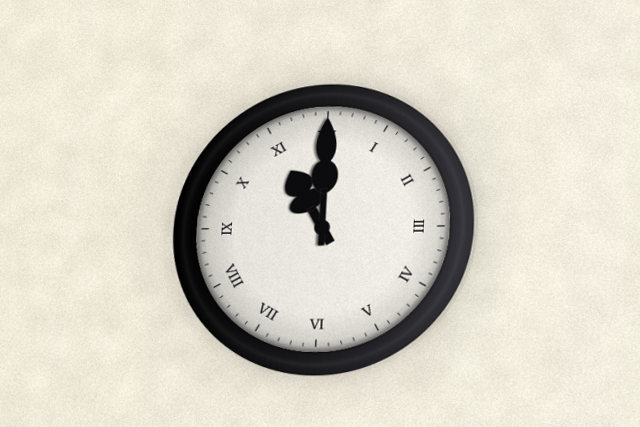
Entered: 11h00
